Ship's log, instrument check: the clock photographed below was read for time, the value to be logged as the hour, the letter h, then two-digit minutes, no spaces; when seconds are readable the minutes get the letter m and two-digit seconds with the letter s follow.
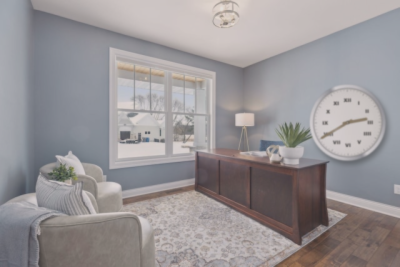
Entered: 2h40
